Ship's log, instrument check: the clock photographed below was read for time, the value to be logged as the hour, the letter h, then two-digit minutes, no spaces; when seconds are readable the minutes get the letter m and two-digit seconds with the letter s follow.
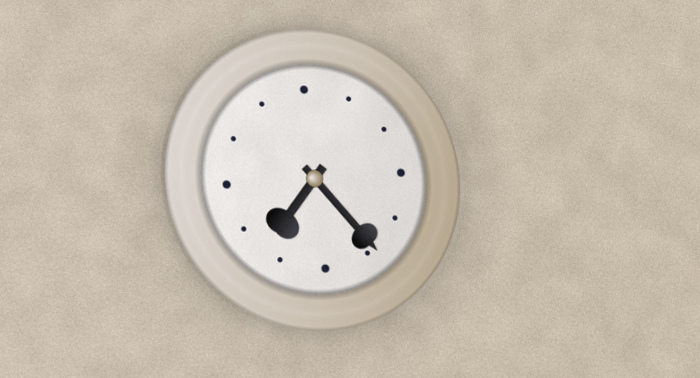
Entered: 7h24
